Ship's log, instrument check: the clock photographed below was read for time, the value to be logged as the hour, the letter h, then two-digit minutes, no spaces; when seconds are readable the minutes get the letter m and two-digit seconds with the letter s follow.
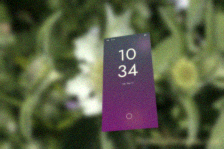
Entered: 10h34
